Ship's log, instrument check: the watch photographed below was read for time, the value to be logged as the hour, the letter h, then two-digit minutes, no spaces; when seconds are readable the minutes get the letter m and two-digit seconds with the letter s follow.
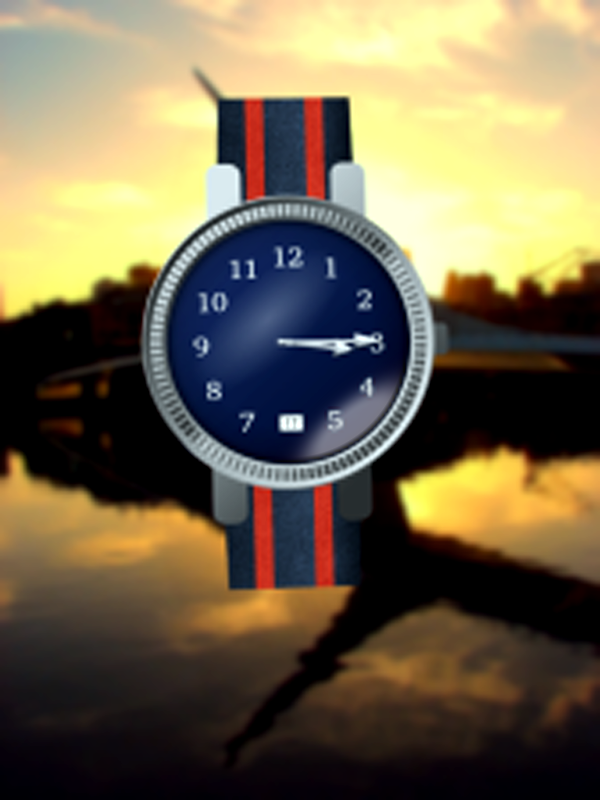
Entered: 3h15
